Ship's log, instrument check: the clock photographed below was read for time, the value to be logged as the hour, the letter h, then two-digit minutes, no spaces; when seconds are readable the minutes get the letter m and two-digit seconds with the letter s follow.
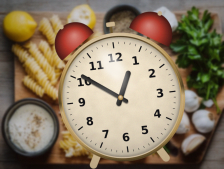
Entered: 12h51
